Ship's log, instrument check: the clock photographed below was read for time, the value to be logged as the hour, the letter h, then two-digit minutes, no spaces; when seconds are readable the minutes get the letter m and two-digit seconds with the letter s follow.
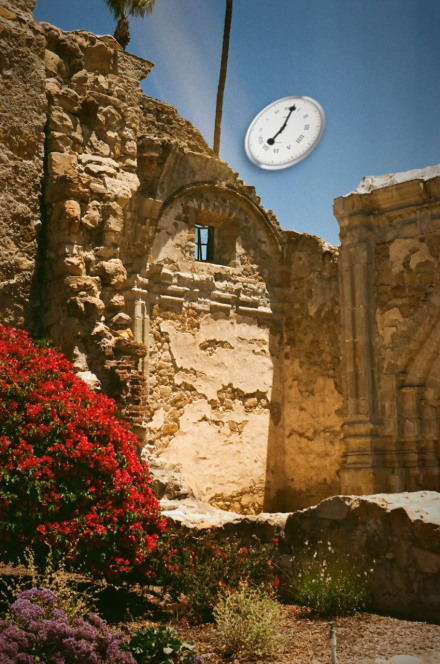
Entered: 7h02
